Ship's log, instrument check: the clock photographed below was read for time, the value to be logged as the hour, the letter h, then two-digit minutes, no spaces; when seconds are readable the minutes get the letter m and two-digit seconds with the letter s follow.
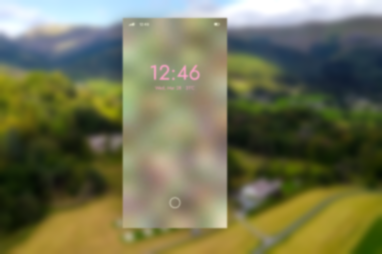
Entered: 12h46
